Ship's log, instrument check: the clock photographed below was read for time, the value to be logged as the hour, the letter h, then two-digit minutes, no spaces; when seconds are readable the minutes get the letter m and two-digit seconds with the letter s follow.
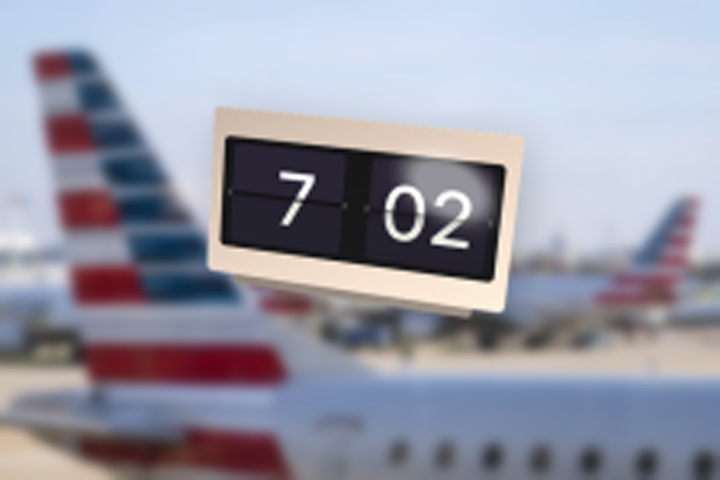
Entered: 7h02
